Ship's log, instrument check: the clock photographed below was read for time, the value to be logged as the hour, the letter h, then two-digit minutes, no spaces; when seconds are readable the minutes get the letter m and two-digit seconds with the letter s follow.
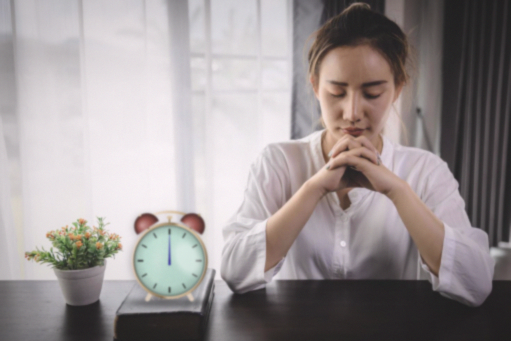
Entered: 12h00
